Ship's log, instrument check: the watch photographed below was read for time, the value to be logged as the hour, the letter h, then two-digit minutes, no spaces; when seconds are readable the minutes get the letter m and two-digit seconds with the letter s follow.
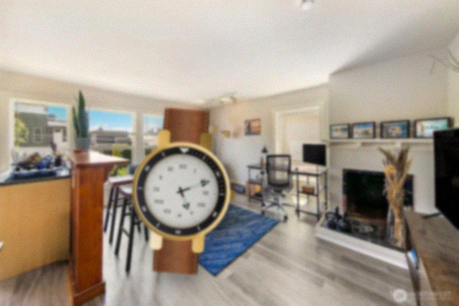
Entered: 5h11
